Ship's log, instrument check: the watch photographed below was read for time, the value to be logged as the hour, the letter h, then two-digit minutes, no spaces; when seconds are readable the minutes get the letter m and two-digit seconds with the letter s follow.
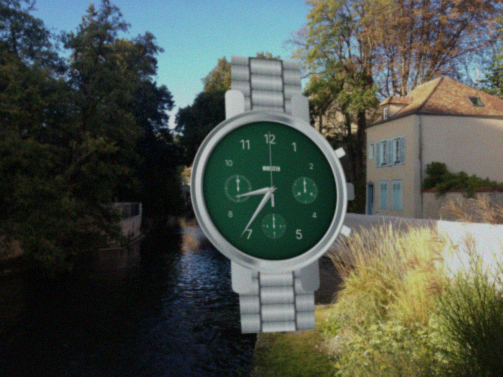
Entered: 8h36
